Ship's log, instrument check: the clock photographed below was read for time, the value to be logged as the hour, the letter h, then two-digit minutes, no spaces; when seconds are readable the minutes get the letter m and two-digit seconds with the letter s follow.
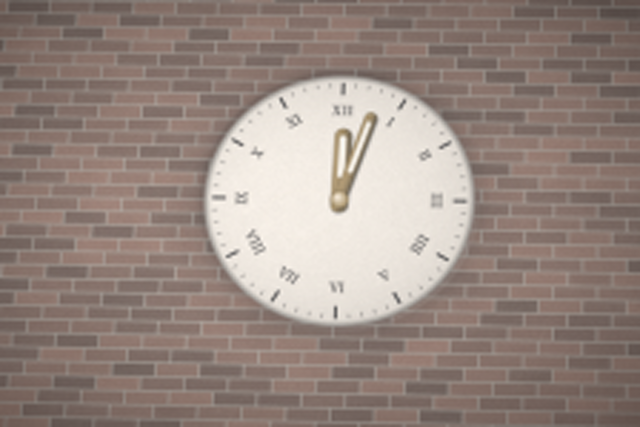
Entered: 12h03
